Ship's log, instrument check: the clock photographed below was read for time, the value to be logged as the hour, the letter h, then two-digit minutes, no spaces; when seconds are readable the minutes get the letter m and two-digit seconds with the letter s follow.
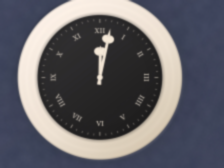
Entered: 12h02
